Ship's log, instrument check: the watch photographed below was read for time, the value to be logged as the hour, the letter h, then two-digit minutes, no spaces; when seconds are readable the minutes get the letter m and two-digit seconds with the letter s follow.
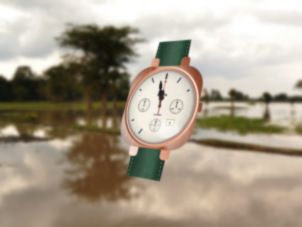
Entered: 11h58
